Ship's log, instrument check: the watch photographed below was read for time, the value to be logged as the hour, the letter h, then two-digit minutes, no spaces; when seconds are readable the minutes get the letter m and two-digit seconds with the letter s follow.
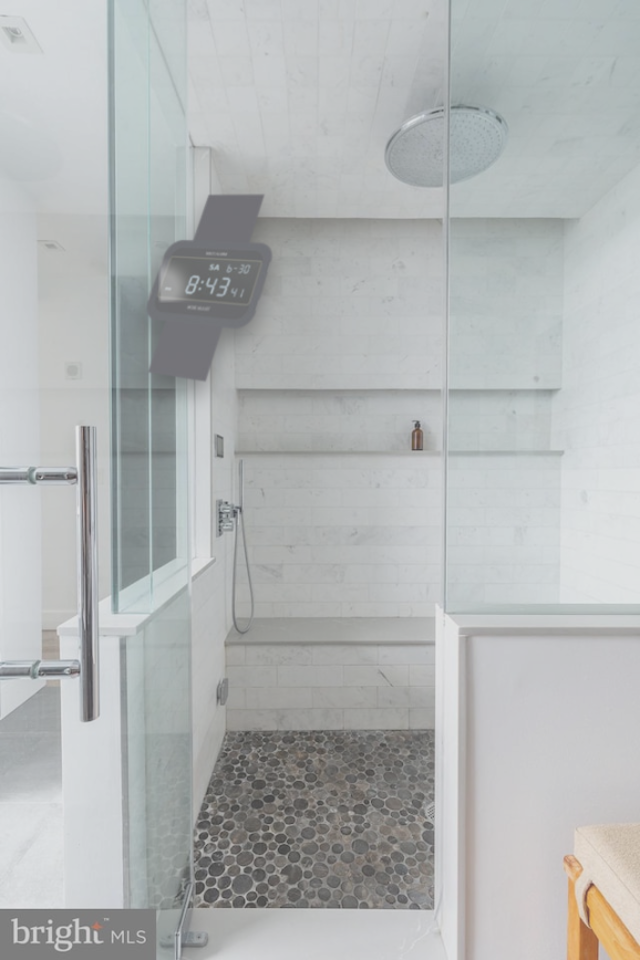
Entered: 8h43
